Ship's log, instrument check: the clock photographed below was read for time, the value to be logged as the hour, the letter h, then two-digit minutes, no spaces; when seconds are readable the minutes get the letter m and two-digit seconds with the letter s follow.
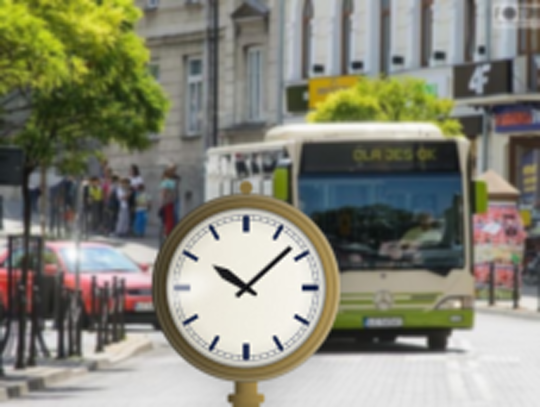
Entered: 10h08
